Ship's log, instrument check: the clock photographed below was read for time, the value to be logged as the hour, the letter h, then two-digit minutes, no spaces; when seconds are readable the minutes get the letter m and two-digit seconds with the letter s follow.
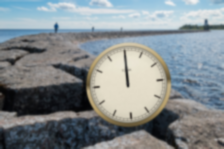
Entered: 12h00
